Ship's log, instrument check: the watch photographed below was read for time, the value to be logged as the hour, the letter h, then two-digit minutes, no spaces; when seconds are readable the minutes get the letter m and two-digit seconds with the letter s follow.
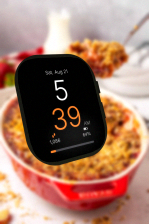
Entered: 5h39
